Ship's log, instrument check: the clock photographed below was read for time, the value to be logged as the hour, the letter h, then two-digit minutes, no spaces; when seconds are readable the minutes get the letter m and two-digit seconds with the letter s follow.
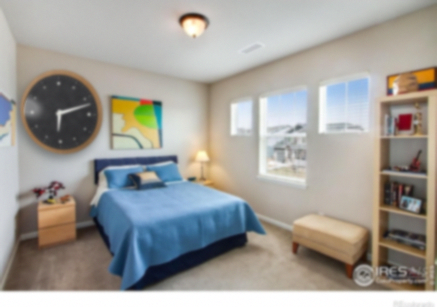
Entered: 6h12
